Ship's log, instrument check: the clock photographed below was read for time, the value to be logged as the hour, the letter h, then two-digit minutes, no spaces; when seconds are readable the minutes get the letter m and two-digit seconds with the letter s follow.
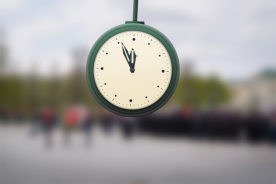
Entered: 11h56
